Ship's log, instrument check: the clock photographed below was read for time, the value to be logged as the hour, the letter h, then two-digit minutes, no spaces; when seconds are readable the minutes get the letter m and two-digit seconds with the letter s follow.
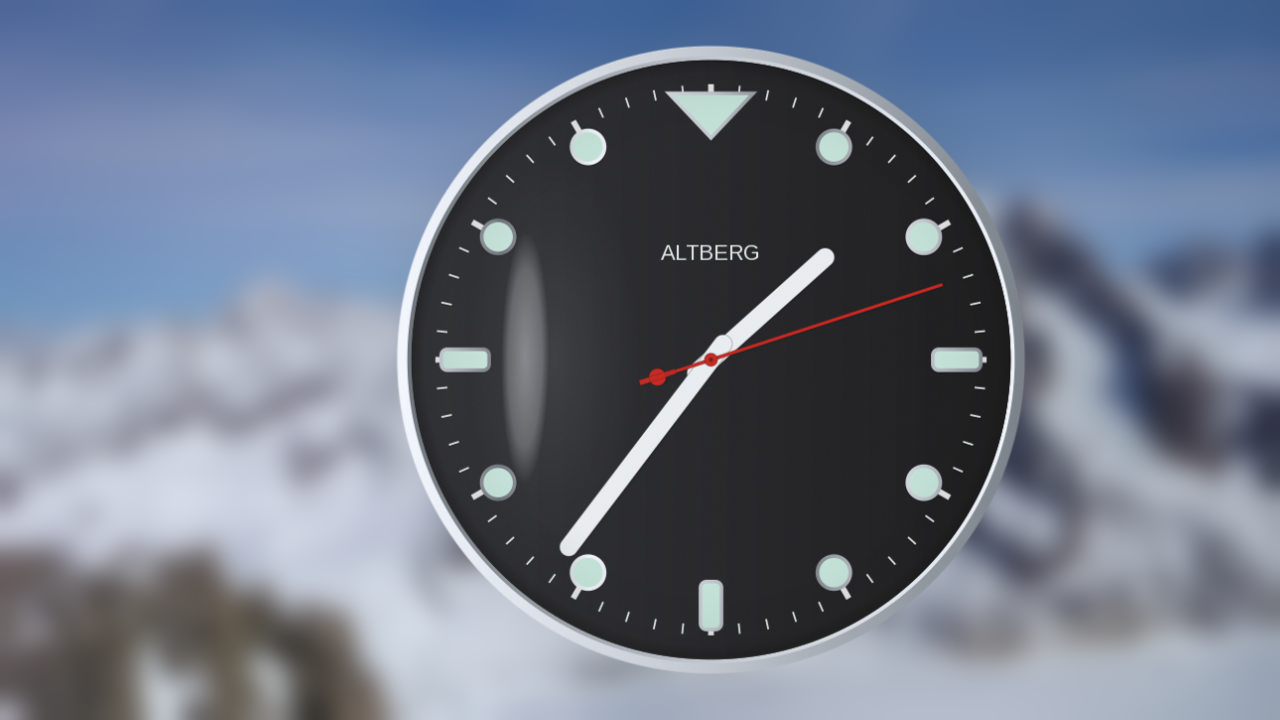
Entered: 1h36m12s
